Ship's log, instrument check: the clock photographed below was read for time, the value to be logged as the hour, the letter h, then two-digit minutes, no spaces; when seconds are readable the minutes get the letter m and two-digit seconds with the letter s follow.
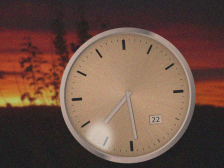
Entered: 7h29
